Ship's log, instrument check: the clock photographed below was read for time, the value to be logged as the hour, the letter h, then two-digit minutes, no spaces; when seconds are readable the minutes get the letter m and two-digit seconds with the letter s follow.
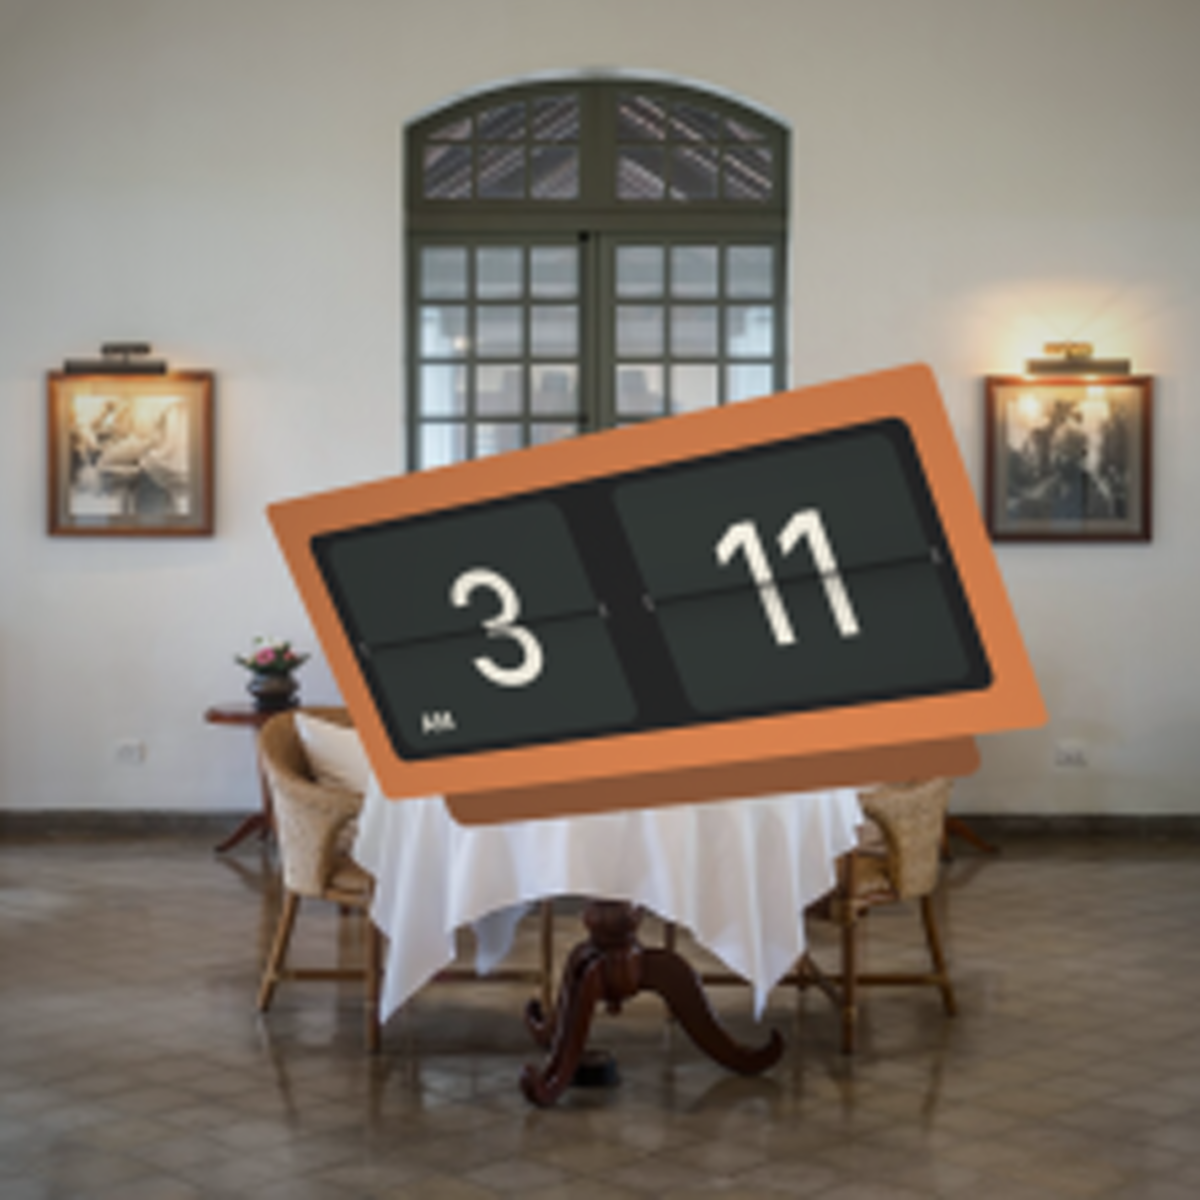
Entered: 3h11
